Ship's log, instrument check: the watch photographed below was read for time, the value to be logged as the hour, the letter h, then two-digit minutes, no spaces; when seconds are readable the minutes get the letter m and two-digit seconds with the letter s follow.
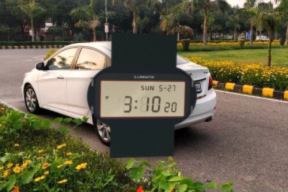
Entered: 3h10m20s
